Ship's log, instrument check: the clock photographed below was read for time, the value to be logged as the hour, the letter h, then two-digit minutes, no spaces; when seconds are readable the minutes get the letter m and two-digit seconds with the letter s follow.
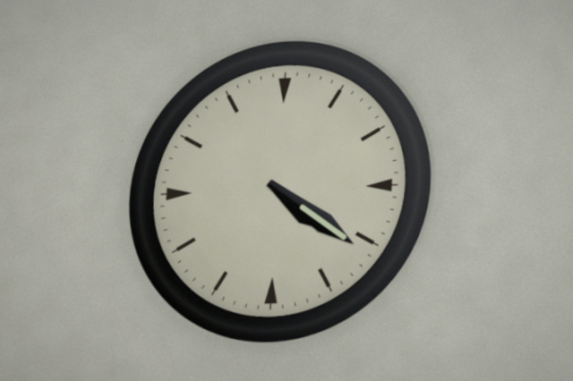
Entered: 4h21
